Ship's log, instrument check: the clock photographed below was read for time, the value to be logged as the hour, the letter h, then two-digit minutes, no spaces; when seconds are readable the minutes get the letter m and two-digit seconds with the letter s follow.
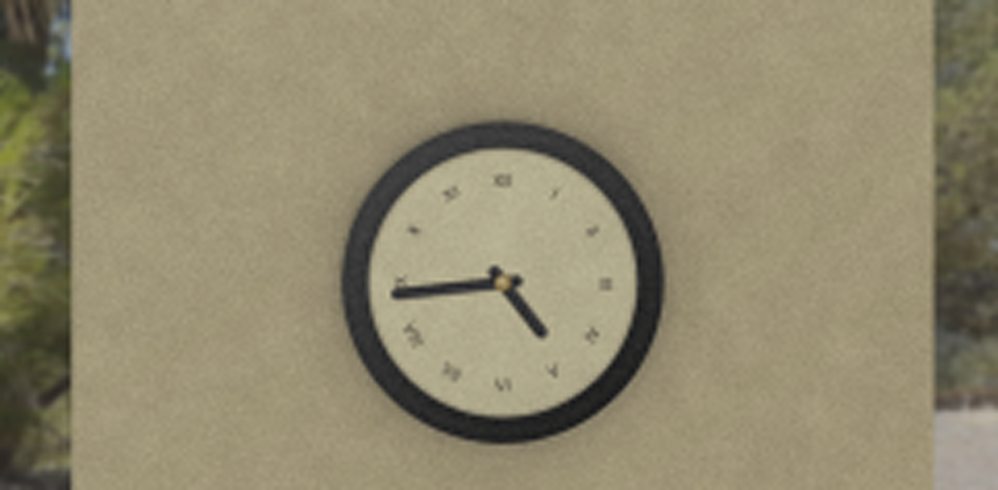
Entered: 4h44
